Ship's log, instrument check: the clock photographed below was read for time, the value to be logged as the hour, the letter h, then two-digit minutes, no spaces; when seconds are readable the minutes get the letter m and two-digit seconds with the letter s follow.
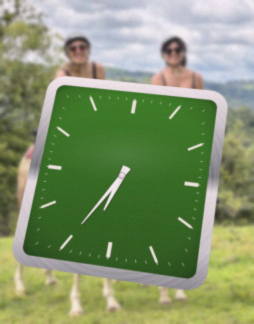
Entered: 6h35
